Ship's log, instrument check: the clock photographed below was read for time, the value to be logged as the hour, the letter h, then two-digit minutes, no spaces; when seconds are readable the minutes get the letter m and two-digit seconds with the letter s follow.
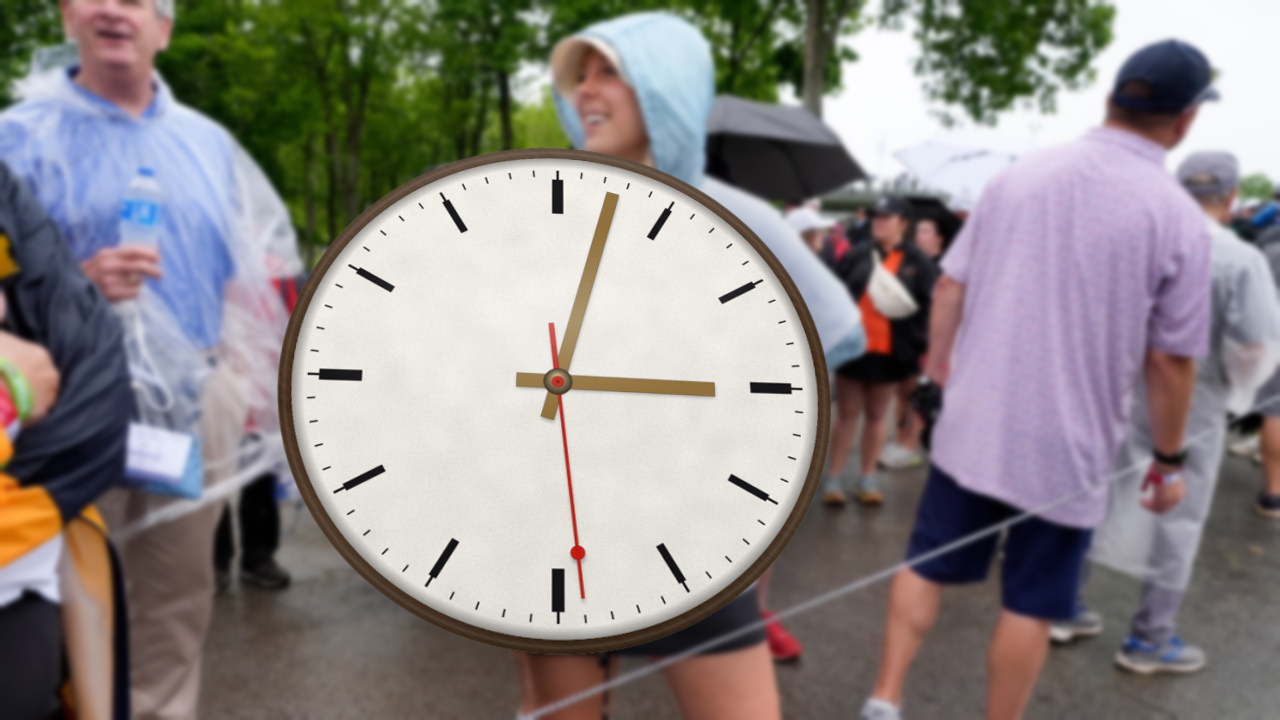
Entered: 3h02m29s
